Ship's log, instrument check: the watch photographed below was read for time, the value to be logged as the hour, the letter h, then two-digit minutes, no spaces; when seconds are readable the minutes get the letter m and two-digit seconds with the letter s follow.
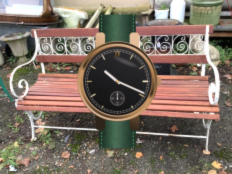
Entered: 10h19
